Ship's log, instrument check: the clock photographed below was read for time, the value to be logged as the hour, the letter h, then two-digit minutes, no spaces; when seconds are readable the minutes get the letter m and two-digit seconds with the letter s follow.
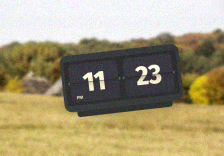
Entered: 11h23
